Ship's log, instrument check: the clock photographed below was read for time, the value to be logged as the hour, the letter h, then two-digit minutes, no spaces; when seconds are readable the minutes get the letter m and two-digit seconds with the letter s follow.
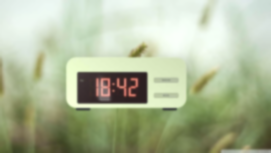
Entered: 18h42
